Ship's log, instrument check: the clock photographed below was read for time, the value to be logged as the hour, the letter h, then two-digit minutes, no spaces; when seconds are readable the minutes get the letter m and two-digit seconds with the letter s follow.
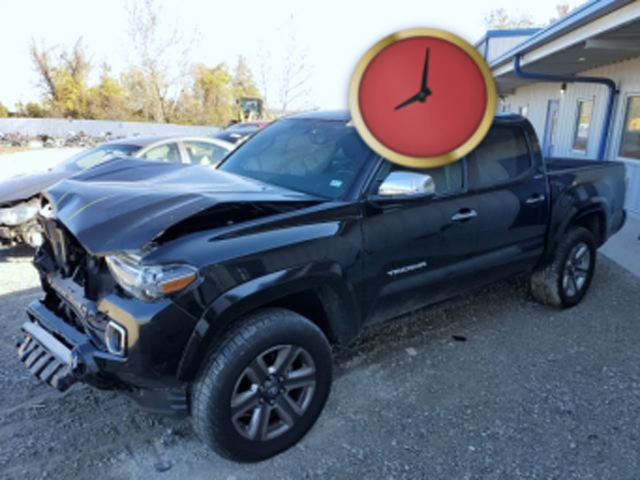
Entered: 8h01
